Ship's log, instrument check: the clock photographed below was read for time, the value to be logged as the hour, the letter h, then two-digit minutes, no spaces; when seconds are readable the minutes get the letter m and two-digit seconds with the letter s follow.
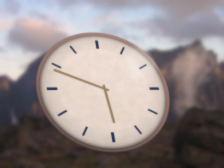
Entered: 5h49
